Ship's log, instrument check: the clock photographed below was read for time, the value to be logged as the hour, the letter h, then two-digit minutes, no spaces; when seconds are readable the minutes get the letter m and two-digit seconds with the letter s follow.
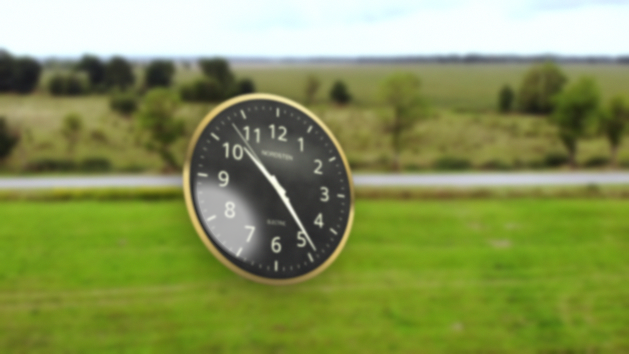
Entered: 10h23m53s
